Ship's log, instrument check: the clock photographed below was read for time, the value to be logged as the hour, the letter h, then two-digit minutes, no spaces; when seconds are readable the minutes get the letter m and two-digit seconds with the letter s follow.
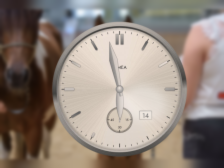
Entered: 5h58
